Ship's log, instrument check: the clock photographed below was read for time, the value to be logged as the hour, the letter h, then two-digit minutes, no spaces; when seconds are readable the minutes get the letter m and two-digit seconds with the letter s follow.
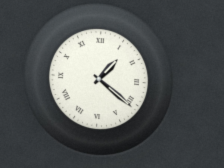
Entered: 1h21
